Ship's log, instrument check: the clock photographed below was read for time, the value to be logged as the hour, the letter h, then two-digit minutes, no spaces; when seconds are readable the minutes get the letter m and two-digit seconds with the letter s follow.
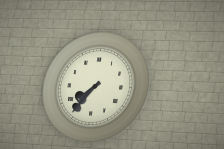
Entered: 7h36
